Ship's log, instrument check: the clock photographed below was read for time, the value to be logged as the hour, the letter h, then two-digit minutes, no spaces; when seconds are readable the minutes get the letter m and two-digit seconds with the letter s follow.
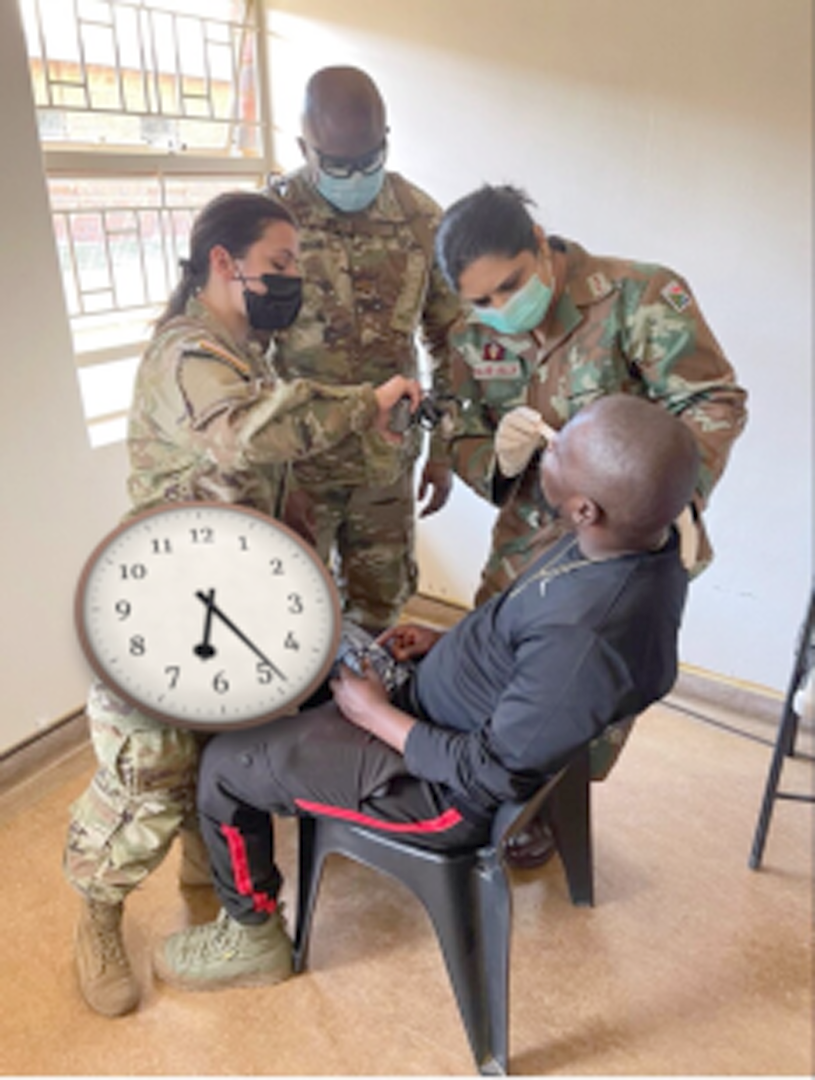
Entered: 6h24
